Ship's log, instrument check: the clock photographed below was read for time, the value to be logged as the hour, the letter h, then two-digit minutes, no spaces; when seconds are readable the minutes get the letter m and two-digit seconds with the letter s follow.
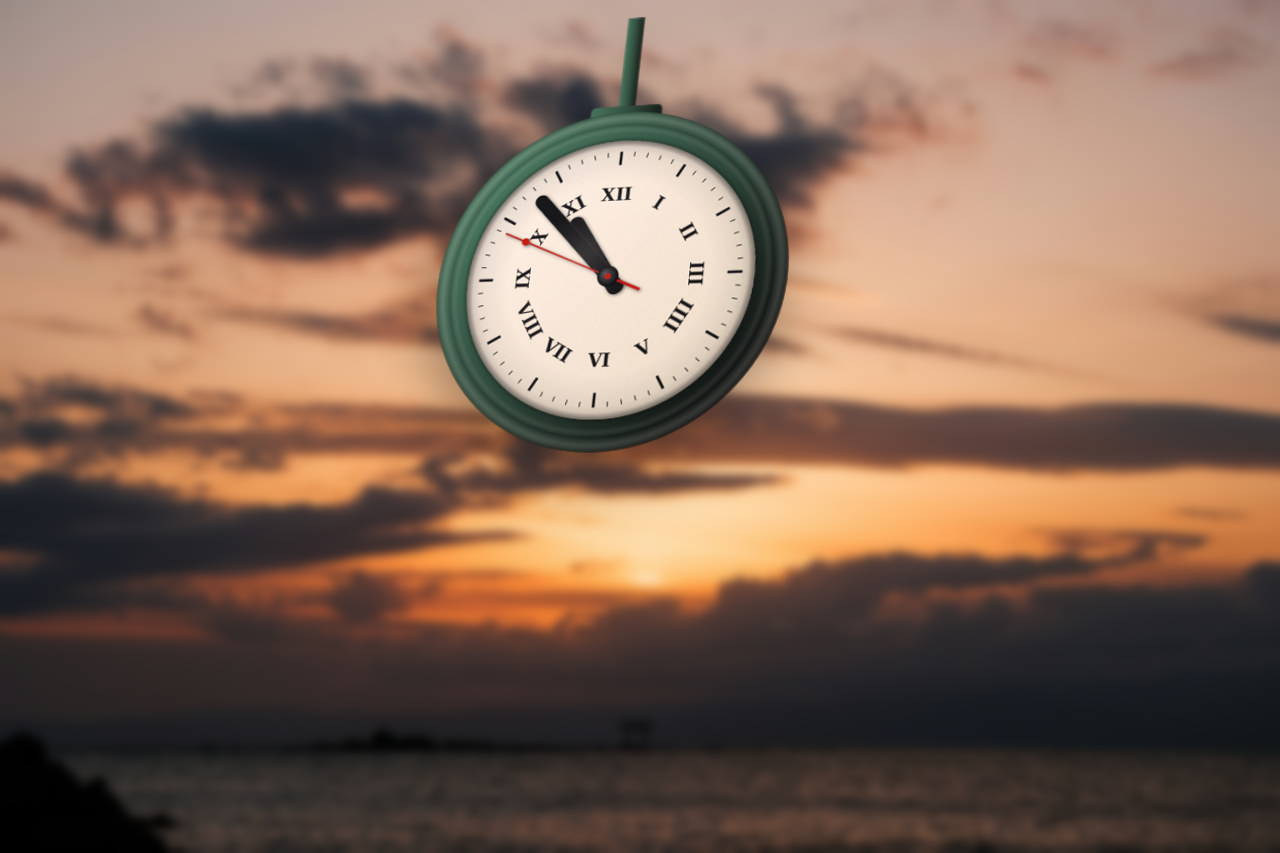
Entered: 10h52m49s
